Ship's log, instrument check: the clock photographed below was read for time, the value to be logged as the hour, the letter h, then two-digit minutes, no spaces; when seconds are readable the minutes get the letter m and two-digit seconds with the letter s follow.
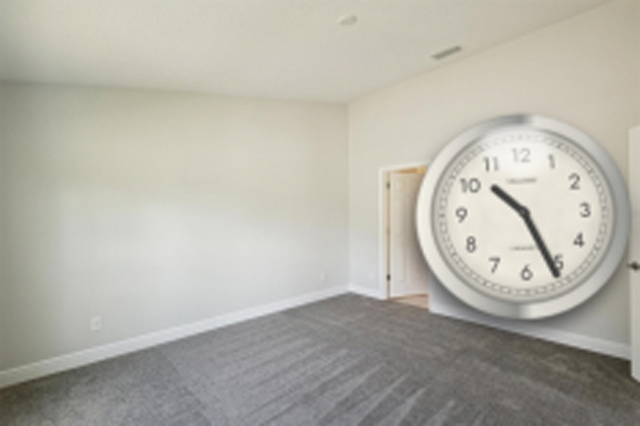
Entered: 10h26
